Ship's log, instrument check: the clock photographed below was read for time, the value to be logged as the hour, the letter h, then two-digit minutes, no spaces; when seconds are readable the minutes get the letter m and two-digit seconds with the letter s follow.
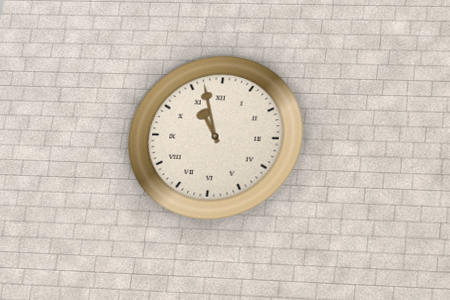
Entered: 10h57
